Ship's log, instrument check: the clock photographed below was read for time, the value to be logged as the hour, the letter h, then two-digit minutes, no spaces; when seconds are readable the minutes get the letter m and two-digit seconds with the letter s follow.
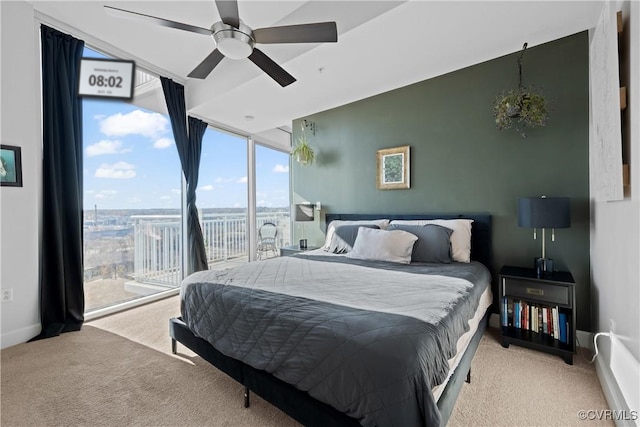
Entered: 8h02
